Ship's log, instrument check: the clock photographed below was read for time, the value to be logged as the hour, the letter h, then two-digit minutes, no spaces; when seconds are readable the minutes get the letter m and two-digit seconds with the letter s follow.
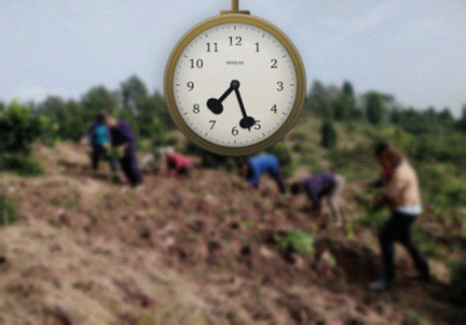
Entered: 7h27
